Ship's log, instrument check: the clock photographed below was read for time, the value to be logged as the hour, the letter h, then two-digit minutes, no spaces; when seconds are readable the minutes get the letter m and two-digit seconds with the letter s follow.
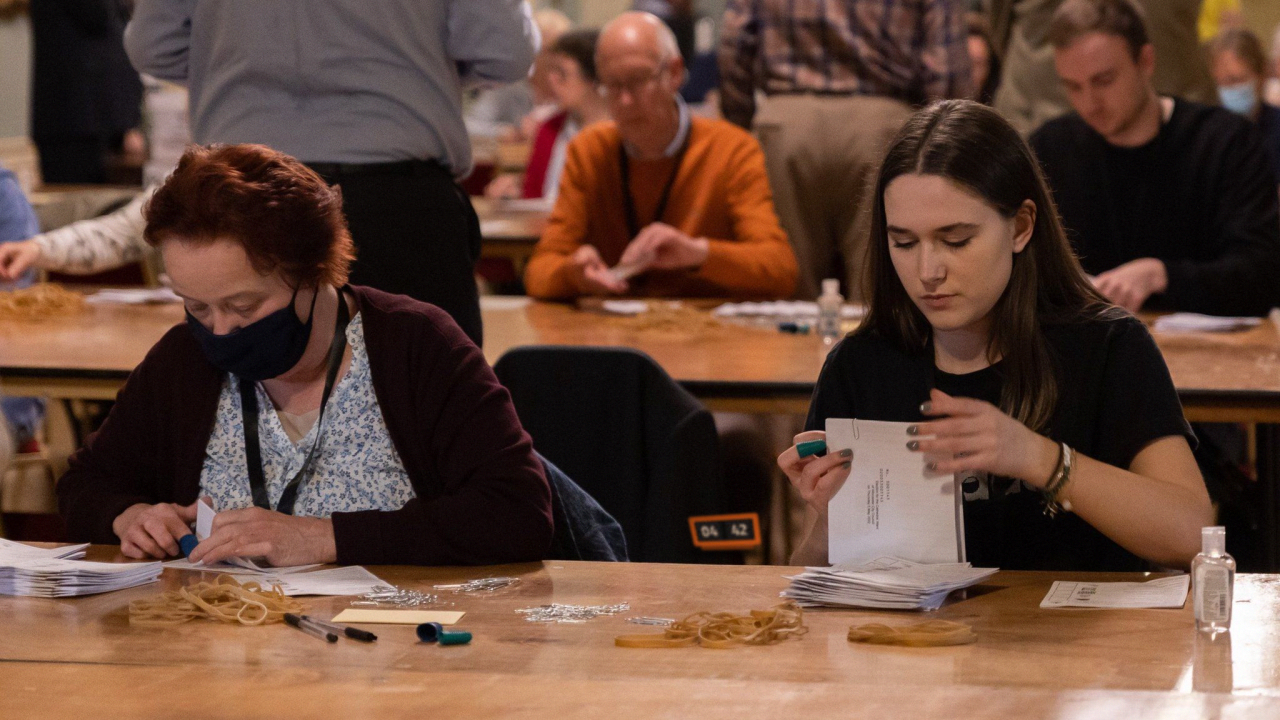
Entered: 4h42
